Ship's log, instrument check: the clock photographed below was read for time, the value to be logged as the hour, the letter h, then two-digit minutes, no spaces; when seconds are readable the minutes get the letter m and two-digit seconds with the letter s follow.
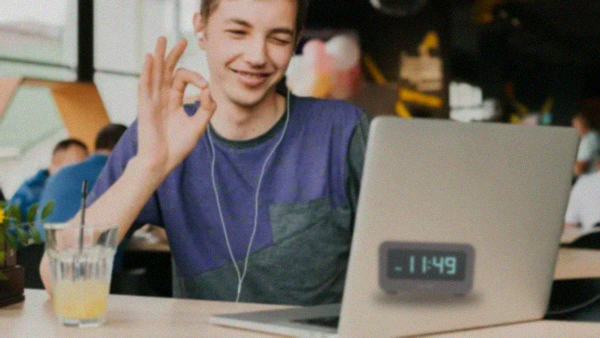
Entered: 11h49
